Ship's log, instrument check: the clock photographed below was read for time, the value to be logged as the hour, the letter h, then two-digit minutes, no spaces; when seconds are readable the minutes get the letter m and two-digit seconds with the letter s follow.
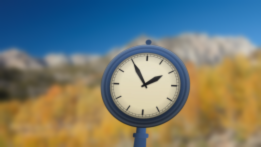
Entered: 1h55
